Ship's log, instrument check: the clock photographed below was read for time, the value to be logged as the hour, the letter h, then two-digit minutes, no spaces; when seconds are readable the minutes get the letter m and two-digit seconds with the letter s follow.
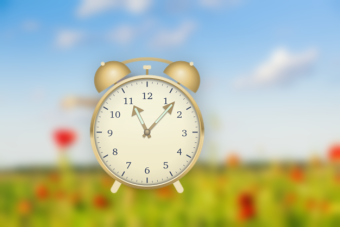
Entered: 11h07
